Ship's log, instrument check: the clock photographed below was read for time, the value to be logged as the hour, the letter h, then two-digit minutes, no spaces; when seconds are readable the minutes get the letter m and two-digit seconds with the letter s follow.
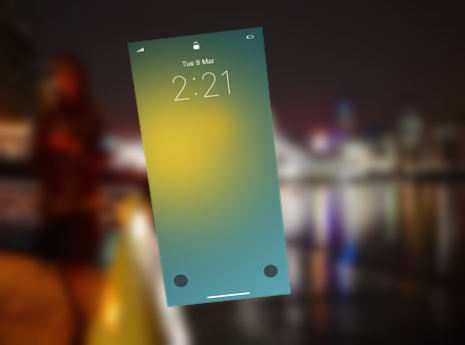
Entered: 2h21
